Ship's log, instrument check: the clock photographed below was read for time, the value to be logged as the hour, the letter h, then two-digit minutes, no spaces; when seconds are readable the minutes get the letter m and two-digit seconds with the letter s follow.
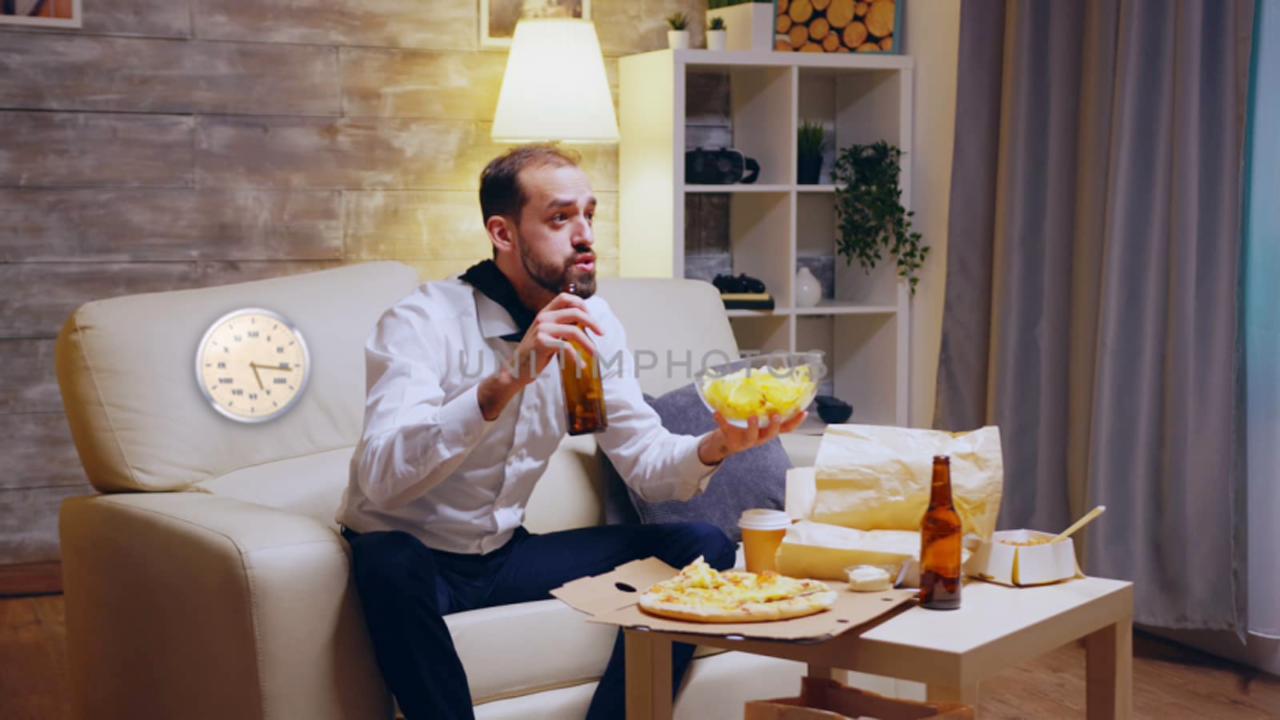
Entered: 5h16
